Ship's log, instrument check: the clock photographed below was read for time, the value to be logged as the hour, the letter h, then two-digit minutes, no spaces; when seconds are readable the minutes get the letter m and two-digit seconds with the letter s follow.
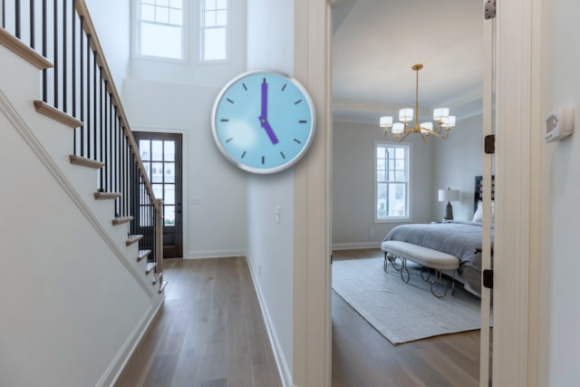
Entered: 5h00
